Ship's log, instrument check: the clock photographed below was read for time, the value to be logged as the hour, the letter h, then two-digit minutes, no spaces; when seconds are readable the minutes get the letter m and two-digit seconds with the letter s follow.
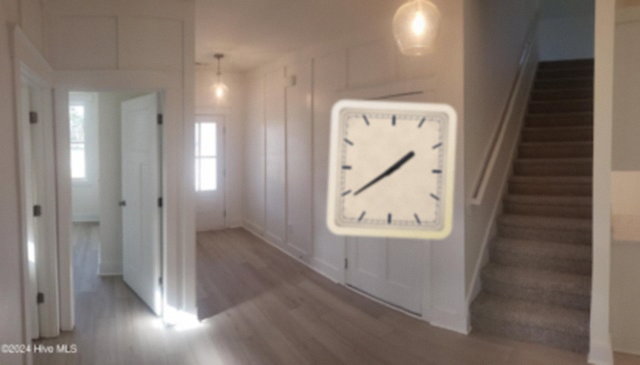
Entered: 1h39
